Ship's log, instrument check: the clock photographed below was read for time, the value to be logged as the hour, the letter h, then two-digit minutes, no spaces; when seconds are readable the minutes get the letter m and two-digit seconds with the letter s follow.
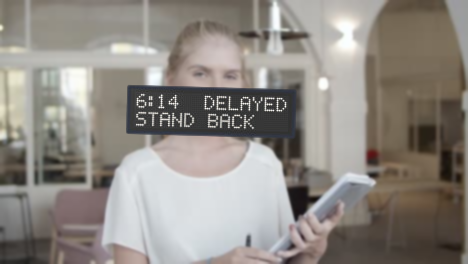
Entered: 6h14
